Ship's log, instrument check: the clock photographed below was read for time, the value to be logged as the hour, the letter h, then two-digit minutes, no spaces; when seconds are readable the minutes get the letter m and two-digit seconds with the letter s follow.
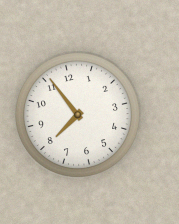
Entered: 7h56
